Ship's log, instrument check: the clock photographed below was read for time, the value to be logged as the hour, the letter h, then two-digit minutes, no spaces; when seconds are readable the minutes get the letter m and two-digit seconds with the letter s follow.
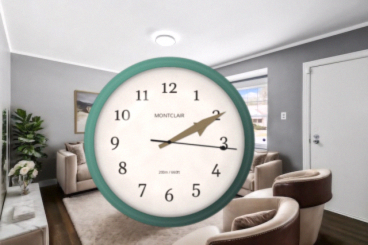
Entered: 2h10m16s
